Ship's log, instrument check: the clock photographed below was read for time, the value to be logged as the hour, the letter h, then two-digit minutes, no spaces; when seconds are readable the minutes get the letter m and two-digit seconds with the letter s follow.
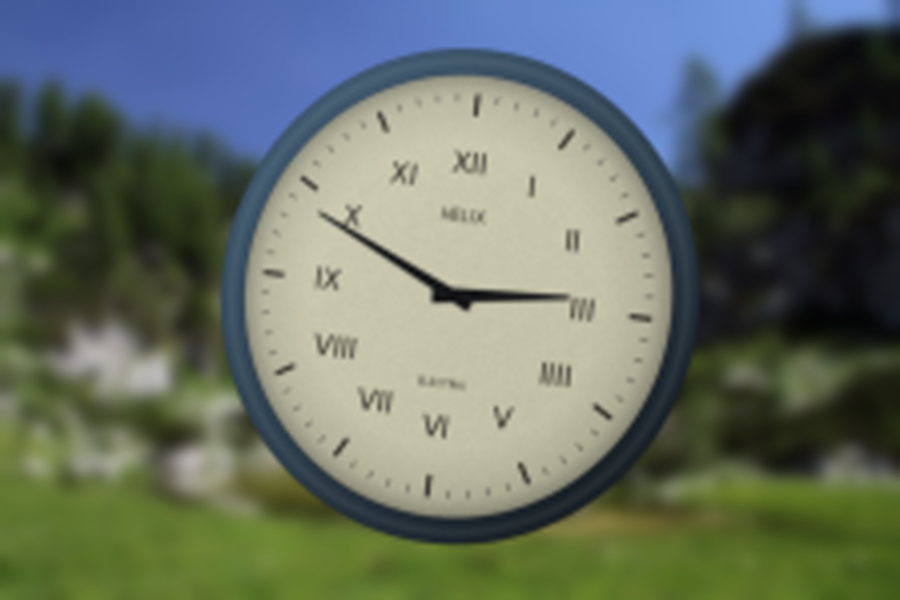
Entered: 2h49
